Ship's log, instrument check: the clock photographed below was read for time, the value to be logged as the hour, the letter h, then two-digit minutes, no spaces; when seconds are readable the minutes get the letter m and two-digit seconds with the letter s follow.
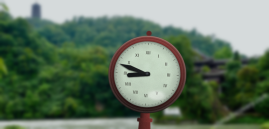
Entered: 8h48
